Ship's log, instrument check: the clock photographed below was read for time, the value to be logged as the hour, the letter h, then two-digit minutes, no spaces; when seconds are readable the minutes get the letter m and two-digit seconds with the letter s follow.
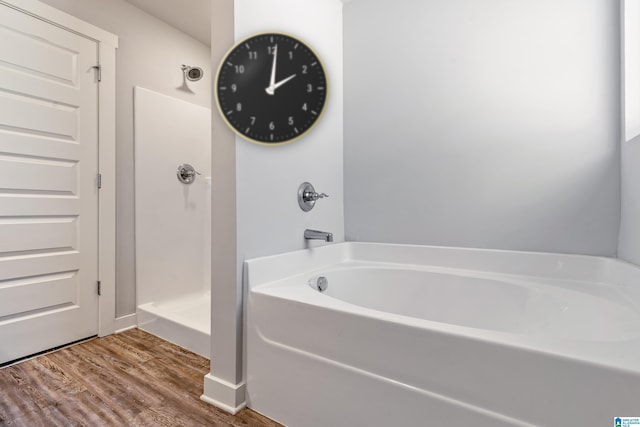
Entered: 2h01
